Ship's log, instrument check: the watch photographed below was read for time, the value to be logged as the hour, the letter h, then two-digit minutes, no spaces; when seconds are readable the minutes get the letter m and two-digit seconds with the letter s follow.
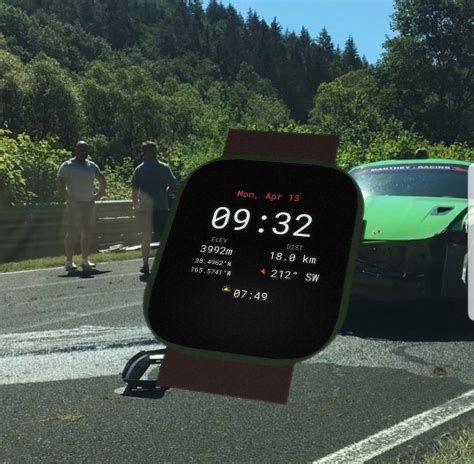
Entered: 9h32
